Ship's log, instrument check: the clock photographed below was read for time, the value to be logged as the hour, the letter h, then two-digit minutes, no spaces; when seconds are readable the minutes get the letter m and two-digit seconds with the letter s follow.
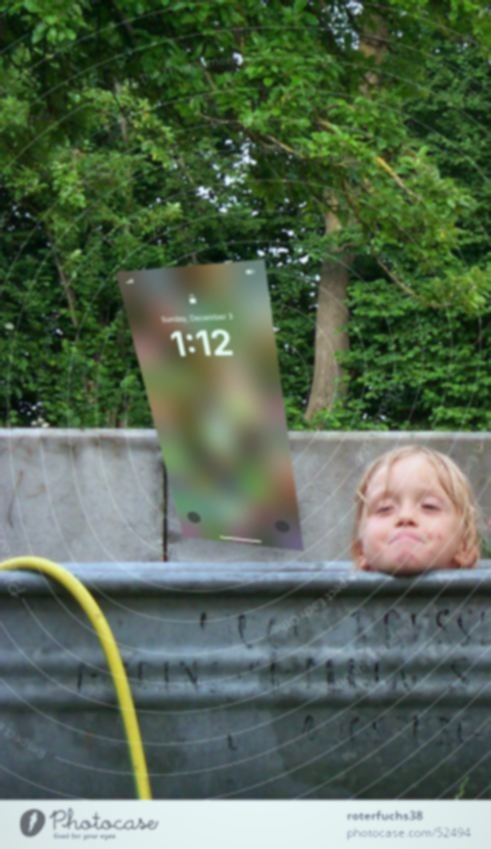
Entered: 1h12
